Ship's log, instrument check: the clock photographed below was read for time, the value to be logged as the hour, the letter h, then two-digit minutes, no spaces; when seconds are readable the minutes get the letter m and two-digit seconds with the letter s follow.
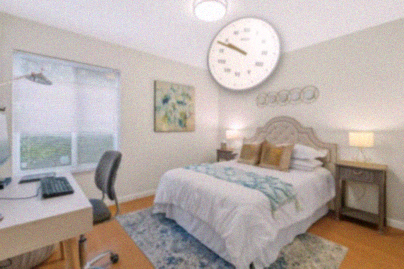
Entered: 9h48
